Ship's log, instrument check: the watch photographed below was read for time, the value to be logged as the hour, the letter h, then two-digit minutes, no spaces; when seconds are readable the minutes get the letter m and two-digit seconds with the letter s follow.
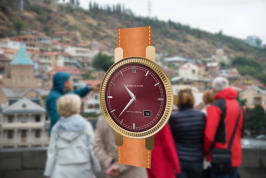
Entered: 10h37
